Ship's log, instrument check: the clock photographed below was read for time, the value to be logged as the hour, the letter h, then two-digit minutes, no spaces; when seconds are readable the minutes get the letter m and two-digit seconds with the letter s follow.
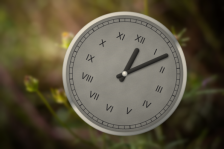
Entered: 12h07
